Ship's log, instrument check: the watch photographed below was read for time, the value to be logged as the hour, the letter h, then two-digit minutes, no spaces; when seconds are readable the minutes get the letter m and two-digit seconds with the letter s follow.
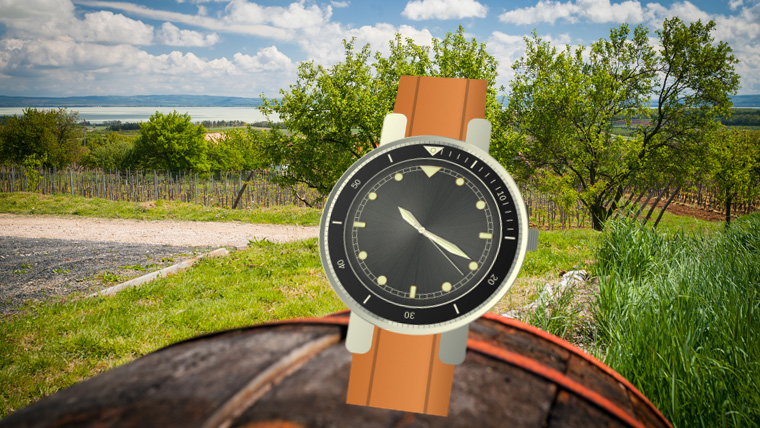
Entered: 10h19m22s
